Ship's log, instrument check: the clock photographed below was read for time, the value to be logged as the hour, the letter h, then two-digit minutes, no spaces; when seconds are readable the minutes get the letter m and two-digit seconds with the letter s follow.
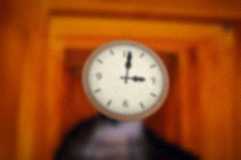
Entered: 3h01
